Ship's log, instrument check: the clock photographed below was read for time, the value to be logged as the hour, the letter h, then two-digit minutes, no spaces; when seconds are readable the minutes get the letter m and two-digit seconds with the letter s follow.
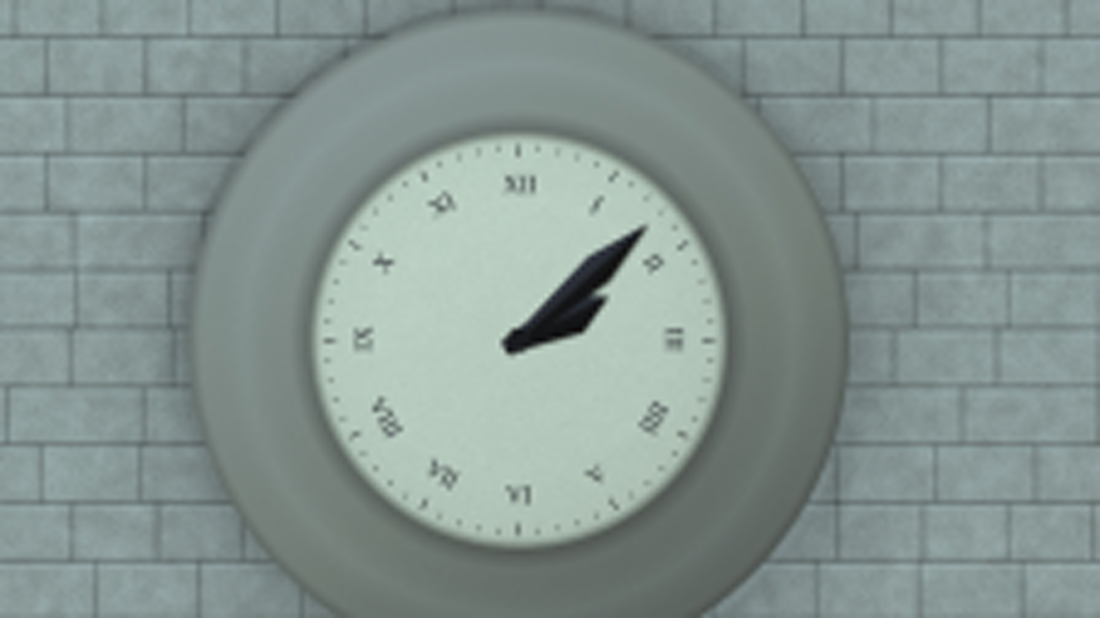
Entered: 2h08
